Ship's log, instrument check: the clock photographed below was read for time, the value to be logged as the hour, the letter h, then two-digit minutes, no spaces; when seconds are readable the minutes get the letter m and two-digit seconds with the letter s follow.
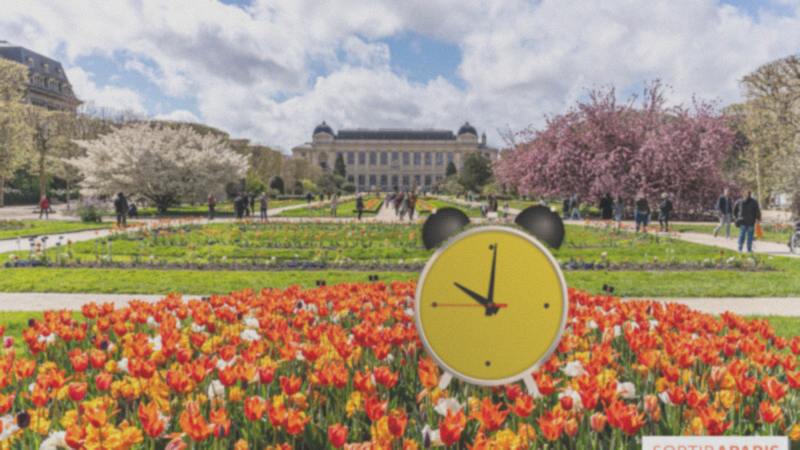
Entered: 10h00m45s
